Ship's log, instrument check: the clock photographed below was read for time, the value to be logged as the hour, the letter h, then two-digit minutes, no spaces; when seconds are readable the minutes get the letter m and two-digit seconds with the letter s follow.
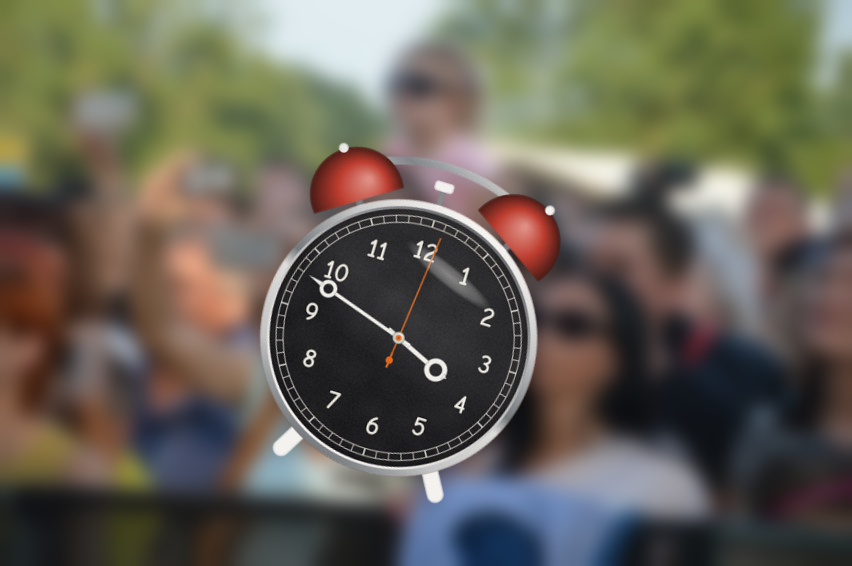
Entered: 3h48m01s
